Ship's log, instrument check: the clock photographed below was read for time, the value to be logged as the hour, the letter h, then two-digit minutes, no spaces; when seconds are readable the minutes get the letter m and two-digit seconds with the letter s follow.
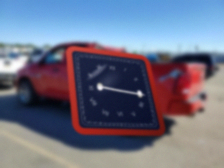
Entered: 9h16
